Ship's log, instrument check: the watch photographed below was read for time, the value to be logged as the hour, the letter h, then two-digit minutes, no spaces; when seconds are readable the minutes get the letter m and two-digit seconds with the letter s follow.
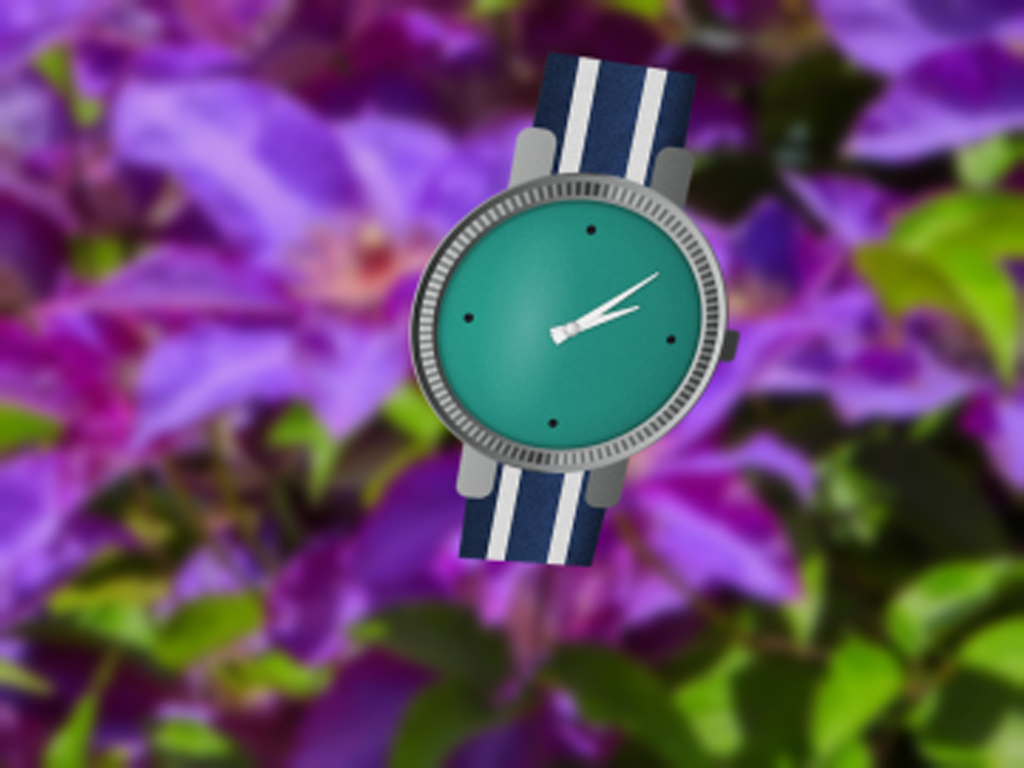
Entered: 2h08
